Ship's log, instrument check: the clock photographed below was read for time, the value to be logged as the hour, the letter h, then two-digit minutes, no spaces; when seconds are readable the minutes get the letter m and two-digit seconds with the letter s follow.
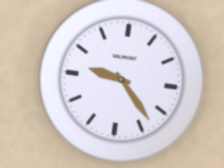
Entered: 9h23
